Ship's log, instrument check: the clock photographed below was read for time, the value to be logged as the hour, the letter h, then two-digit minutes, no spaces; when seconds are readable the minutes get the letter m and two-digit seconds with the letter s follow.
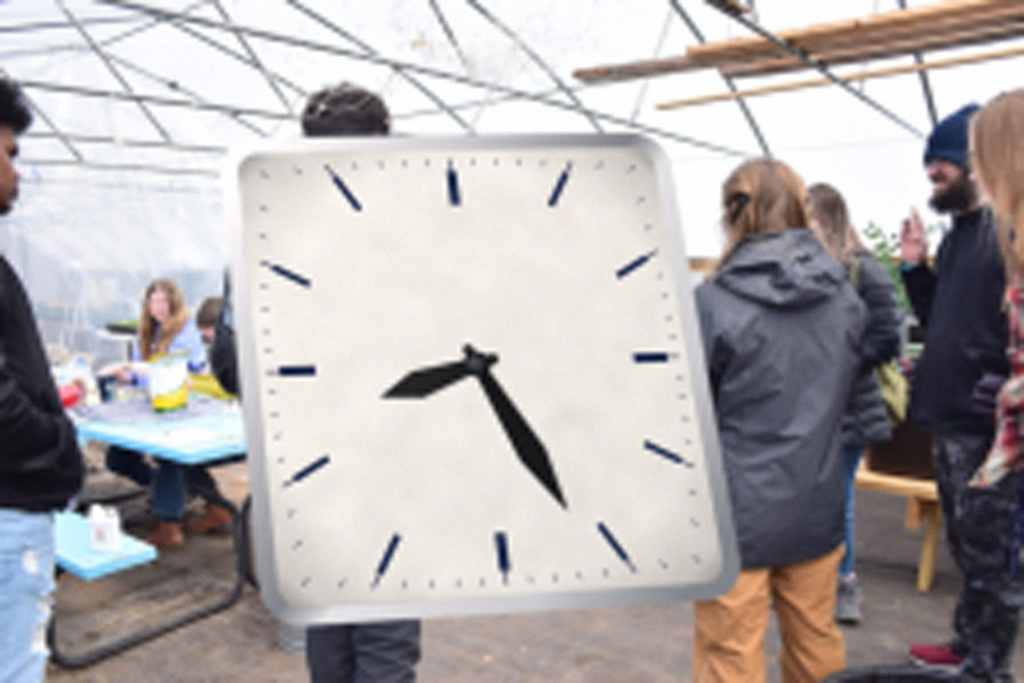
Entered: 8h26
